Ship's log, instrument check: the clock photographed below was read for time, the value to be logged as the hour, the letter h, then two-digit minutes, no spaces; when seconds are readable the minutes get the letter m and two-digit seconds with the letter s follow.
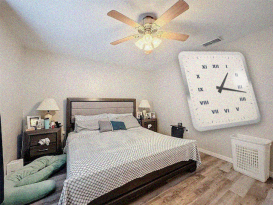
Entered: 1h17
